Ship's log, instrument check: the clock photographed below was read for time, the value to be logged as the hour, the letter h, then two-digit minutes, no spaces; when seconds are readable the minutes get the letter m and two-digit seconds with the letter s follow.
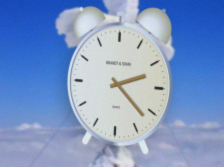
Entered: 2h22
